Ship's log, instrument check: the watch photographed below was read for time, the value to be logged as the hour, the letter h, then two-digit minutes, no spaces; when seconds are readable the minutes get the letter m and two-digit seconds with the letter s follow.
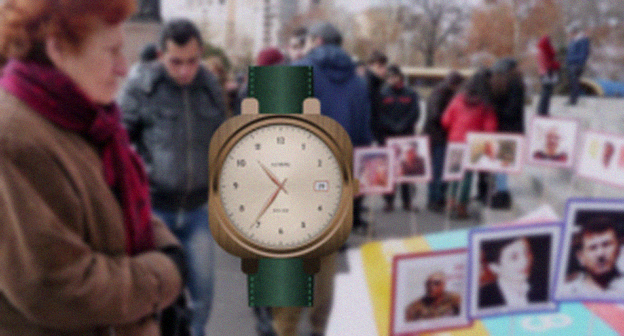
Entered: 10h36
